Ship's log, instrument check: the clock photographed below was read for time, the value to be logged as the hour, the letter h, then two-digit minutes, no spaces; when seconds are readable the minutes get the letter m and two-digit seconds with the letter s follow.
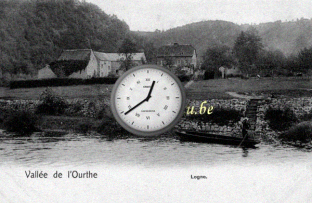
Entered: 12h39
